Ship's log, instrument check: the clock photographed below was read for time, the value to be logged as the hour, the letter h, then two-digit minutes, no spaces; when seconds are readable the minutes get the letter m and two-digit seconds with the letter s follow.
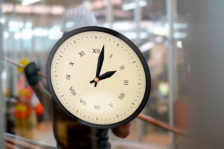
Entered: 2h02
